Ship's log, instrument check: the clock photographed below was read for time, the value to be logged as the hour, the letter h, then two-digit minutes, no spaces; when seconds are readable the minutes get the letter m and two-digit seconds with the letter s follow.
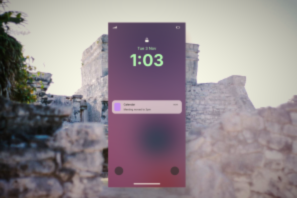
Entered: 1h03
